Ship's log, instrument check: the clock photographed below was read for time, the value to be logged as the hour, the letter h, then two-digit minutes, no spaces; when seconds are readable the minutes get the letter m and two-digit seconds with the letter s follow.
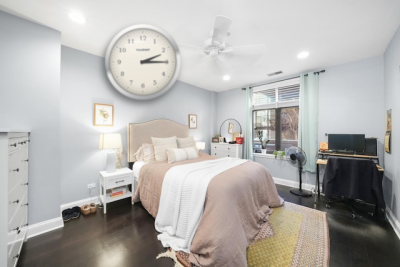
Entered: 2h15
